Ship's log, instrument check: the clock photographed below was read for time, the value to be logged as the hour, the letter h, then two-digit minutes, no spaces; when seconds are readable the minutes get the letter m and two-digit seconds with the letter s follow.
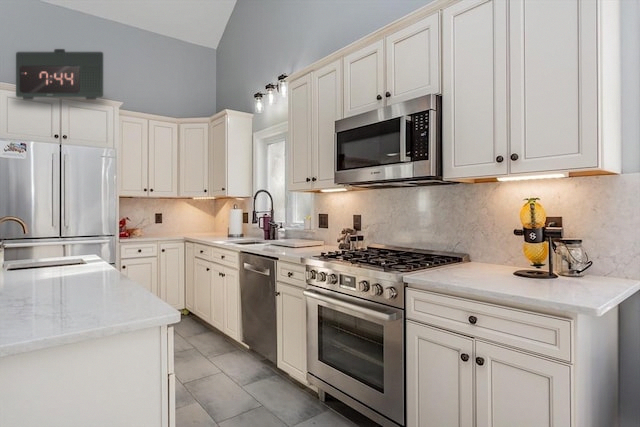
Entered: 7h44
